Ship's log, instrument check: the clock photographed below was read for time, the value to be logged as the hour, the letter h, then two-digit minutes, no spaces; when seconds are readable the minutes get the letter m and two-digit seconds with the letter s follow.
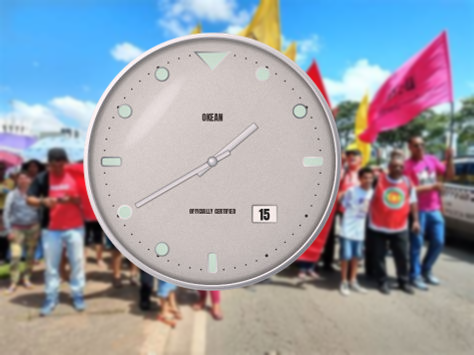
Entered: 1h40
